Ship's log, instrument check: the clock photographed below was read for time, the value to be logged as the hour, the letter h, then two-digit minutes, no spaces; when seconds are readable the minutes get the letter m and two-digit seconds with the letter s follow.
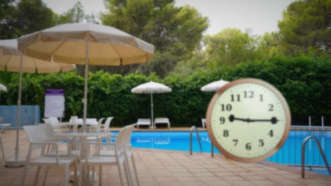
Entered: 9h15
